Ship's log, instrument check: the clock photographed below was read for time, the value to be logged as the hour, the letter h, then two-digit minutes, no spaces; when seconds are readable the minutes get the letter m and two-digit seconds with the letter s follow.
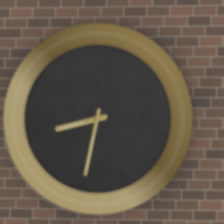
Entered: 8h32
